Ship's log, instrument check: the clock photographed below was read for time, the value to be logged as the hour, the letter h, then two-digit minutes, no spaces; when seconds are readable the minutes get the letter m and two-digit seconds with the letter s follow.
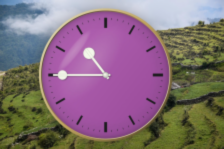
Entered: 10h45
